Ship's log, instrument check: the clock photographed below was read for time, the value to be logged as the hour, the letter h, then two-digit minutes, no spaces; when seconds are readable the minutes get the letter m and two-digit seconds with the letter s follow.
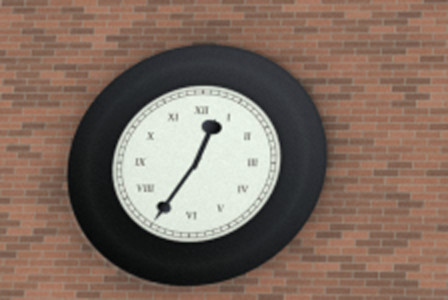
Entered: 12h35
